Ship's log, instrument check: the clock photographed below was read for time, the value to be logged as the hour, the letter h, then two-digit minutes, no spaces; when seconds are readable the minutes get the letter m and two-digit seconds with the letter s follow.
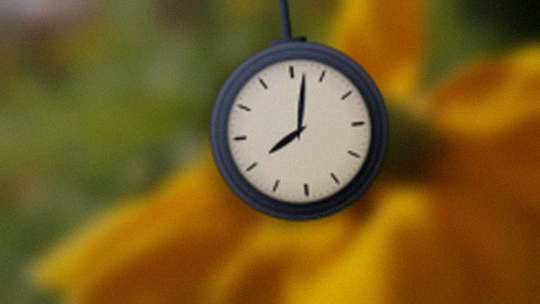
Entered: 8h02
